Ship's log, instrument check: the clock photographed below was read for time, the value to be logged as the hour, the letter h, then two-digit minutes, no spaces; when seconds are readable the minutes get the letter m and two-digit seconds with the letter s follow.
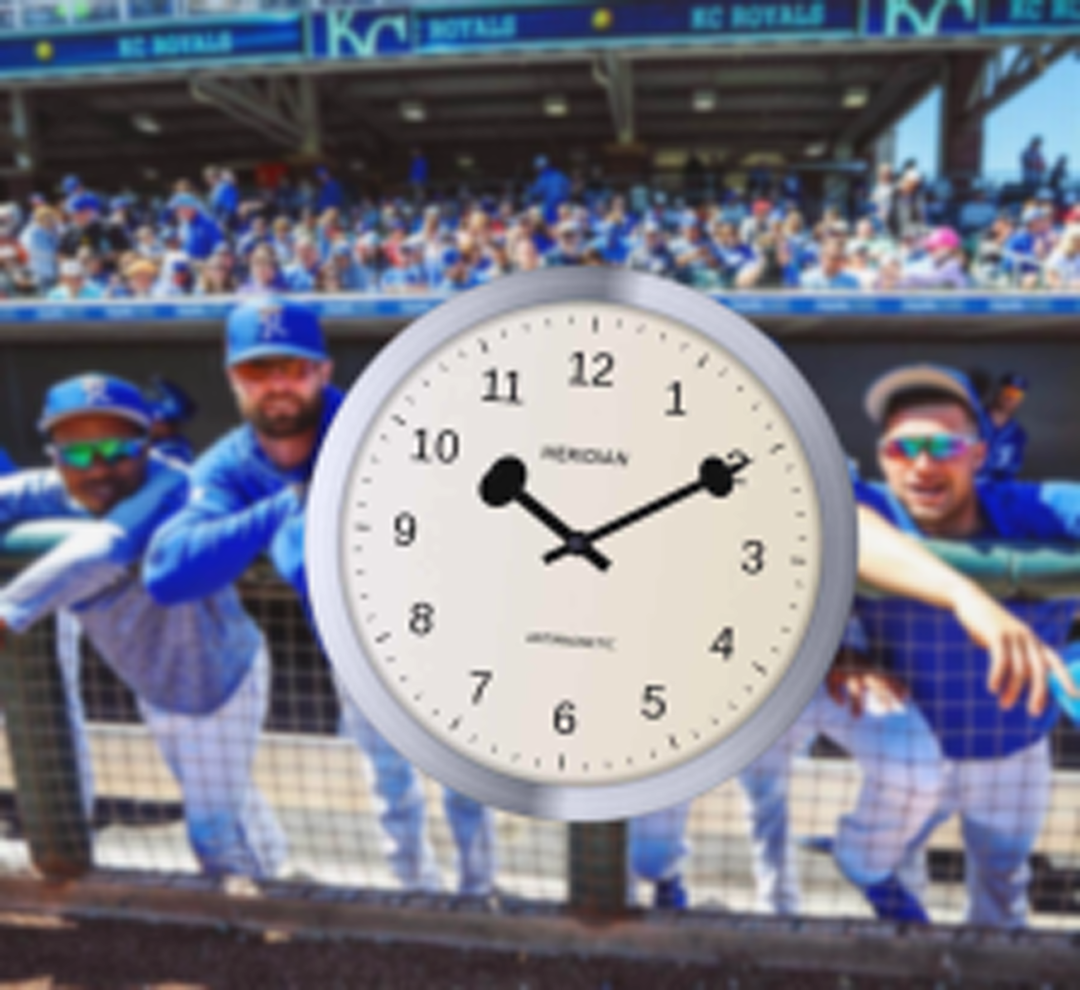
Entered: 10h10
